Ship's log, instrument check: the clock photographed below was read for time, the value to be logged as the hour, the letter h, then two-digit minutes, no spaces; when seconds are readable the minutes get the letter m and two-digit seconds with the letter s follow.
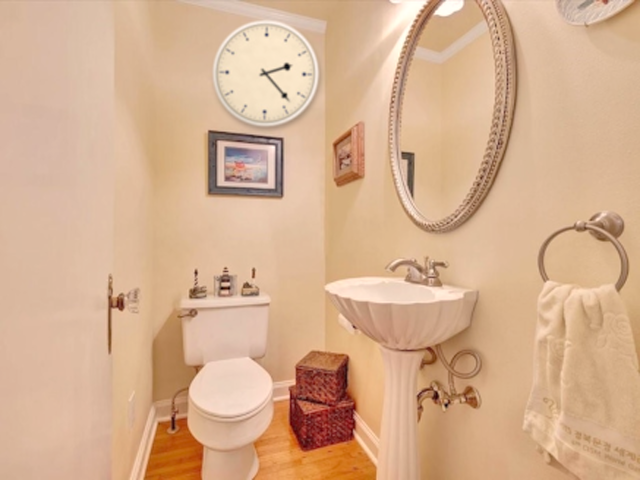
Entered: 2h23
